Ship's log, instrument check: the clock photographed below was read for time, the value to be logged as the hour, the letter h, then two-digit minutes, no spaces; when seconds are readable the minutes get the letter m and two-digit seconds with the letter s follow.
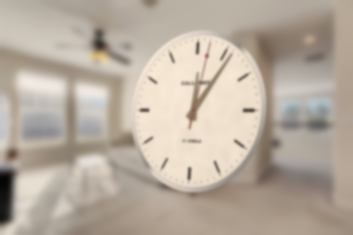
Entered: 12h06m02s
